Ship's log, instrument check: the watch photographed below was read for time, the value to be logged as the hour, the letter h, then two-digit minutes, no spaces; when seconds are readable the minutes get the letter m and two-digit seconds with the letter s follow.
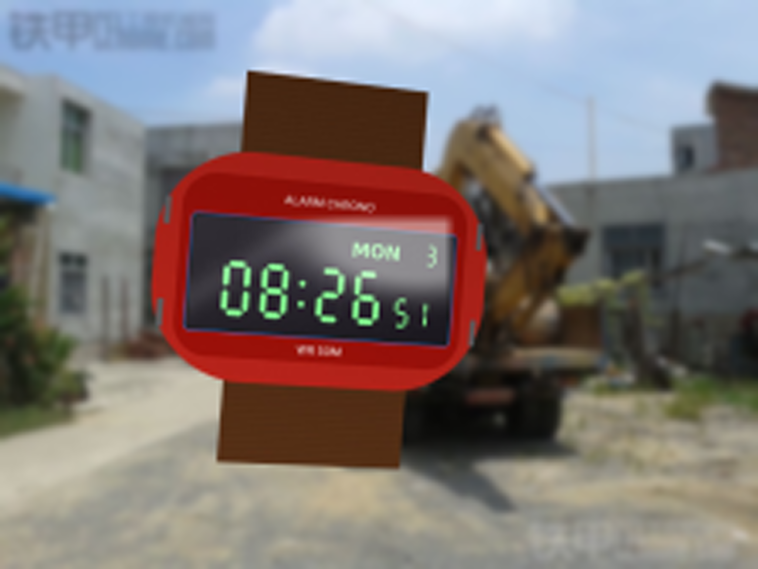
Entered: 8h26m51s
